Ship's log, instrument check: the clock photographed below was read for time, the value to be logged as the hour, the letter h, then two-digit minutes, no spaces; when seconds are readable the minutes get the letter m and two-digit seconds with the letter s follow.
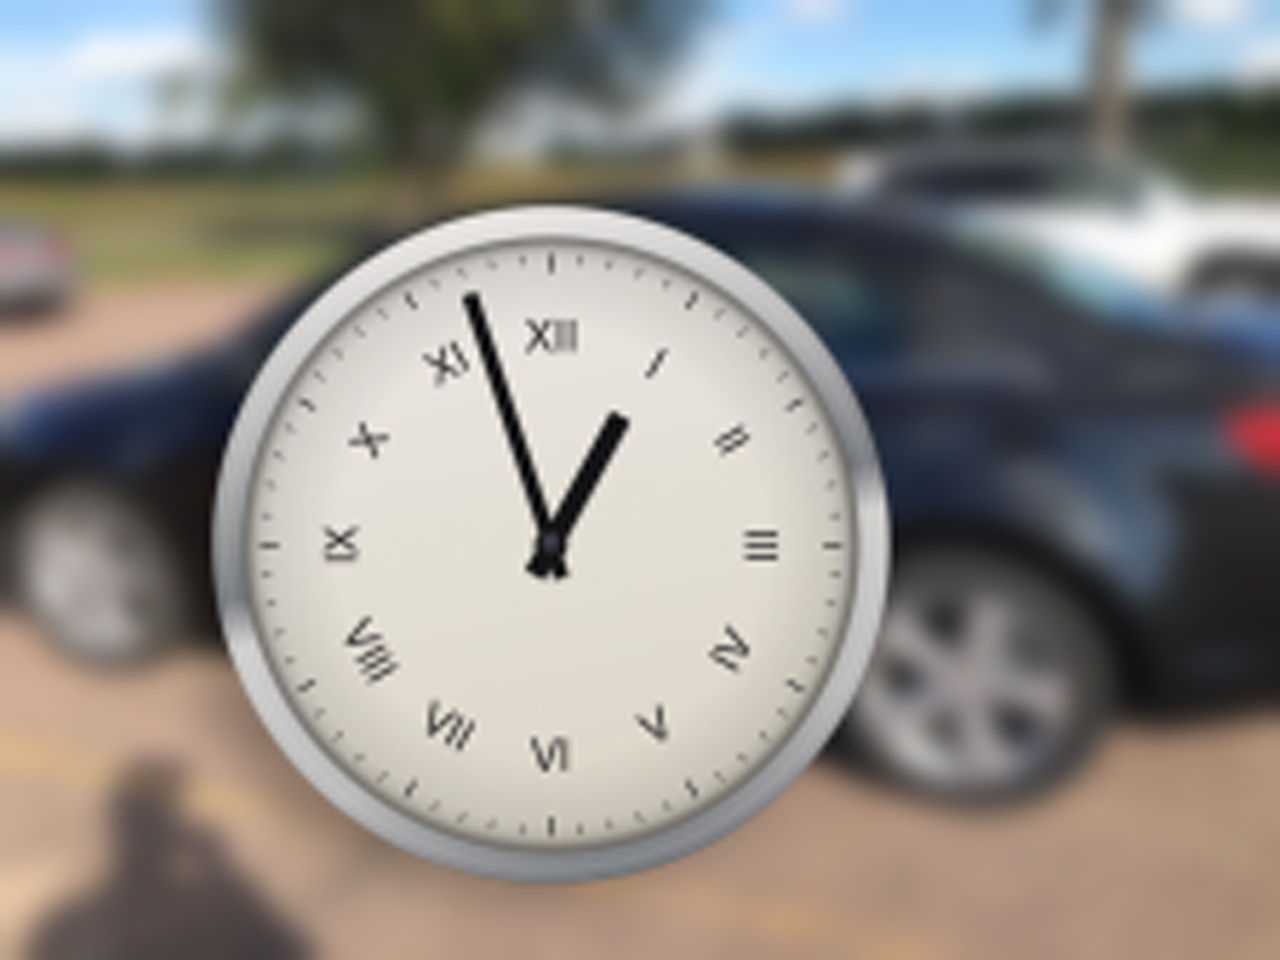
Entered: 12h57
